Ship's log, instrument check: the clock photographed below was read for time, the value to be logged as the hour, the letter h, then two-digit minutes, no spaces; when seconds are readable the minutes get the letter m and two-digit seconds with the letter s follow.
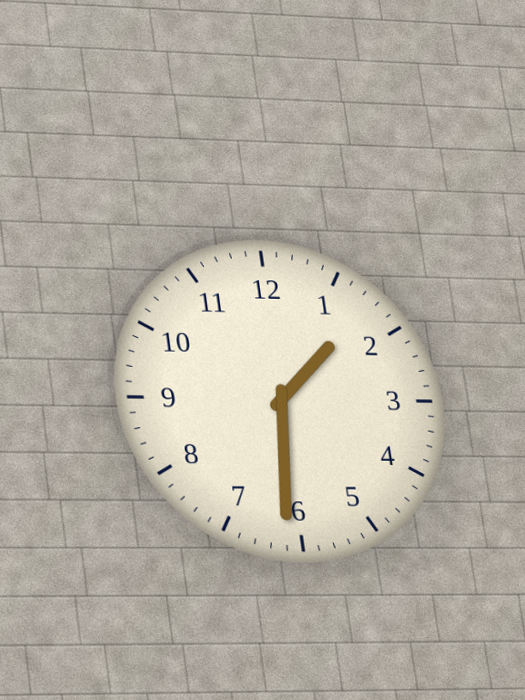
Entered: 1h31
